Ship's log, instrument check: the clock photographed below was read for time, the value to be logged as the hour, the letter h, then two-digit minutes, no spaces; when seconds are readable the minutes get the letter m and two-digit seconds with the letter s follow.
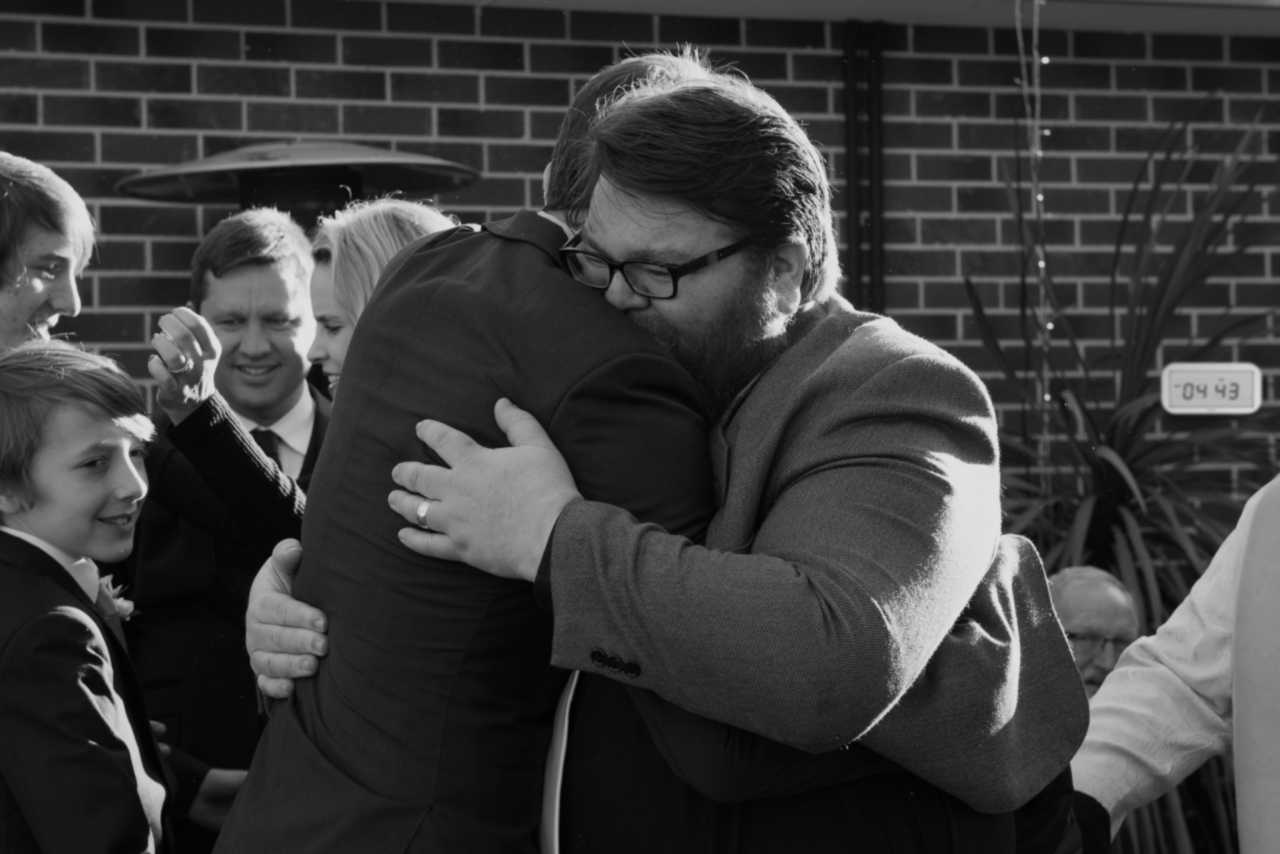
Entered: 4h43
